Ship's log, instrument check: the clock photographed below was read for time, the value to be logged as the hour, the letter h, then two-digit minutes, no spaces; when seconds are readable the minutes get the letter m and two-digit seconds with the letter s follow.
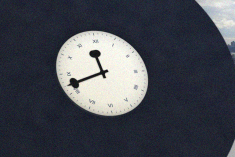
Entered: 11h42
